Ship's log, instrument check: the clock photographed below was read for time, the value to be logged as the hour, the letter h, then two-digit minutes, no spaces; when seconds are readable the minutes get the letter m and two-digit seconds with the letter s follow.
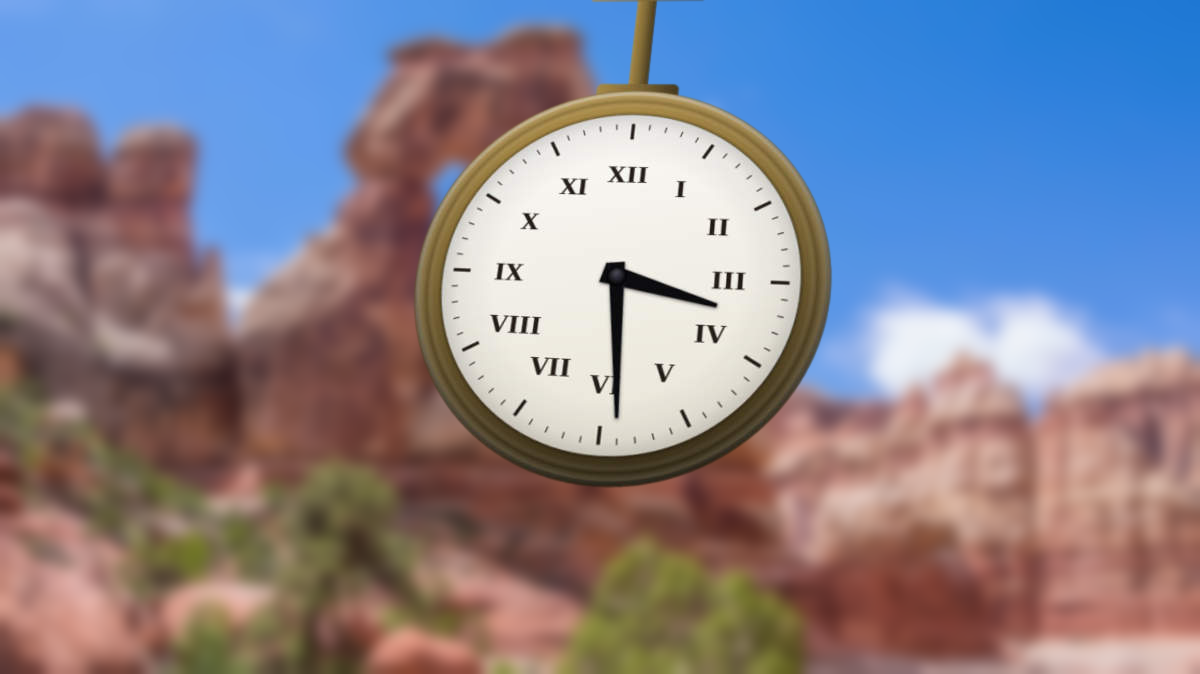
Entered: 3h29
